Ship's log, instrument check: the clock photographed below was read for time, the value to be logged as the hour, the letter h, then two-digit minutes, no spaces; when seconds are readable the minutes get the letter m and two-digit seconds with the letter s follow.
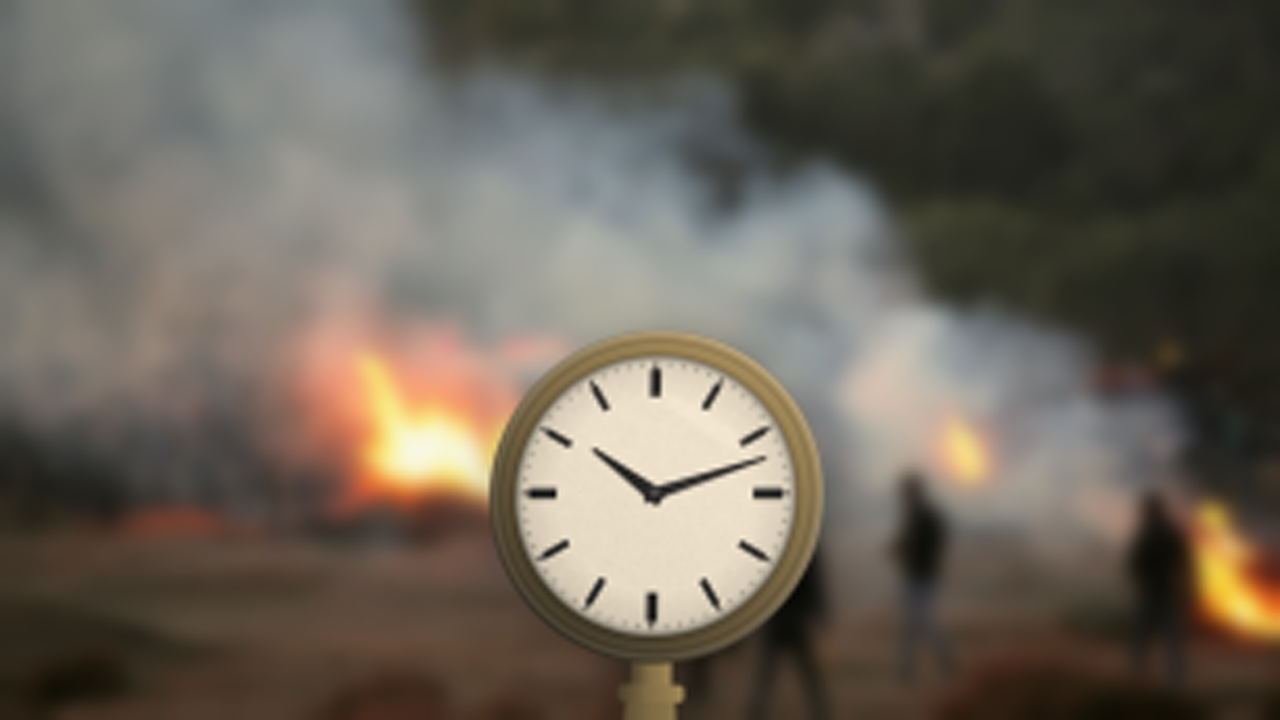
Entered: 10h12
